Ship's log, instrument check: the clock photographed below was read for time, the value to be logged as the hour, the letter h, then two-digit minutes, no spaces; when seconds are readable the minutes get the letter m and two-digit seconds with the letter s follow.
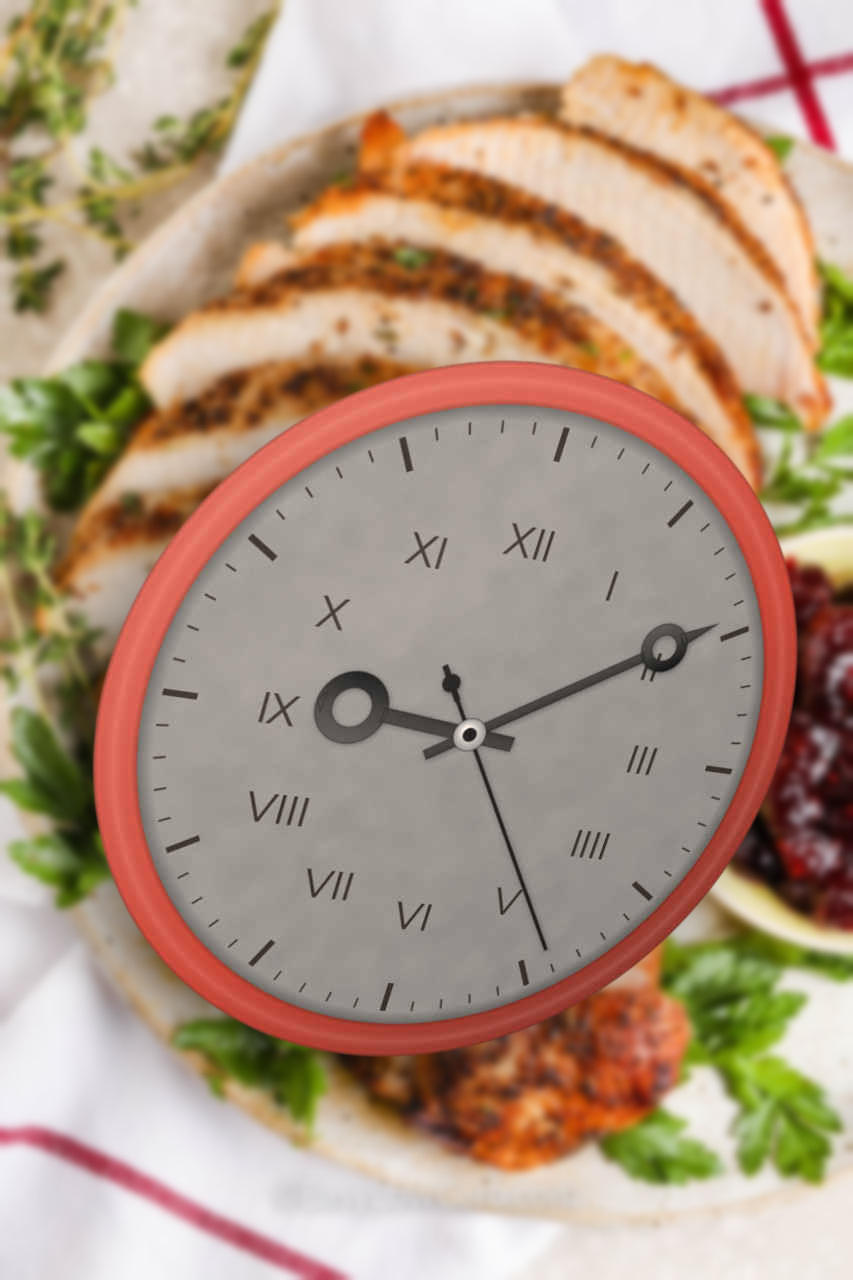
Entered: 9h09m24s
